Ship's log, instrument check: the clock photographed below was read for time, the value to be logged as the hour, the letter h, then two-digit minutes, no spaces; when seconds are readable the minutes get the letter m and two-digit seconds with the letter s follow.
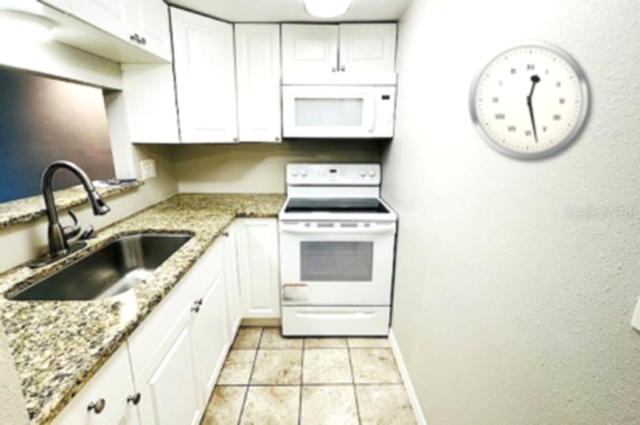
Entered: 12h28
